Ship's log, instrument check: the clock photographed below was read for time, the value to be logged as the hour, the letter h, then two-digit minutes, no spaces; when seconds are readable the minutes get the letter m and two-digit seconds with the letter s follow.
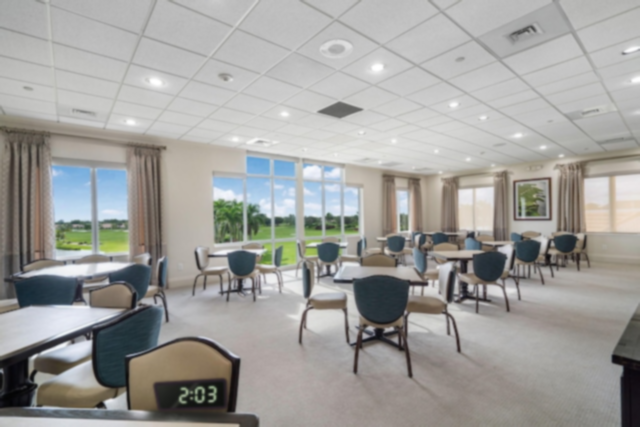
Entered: 2h03
